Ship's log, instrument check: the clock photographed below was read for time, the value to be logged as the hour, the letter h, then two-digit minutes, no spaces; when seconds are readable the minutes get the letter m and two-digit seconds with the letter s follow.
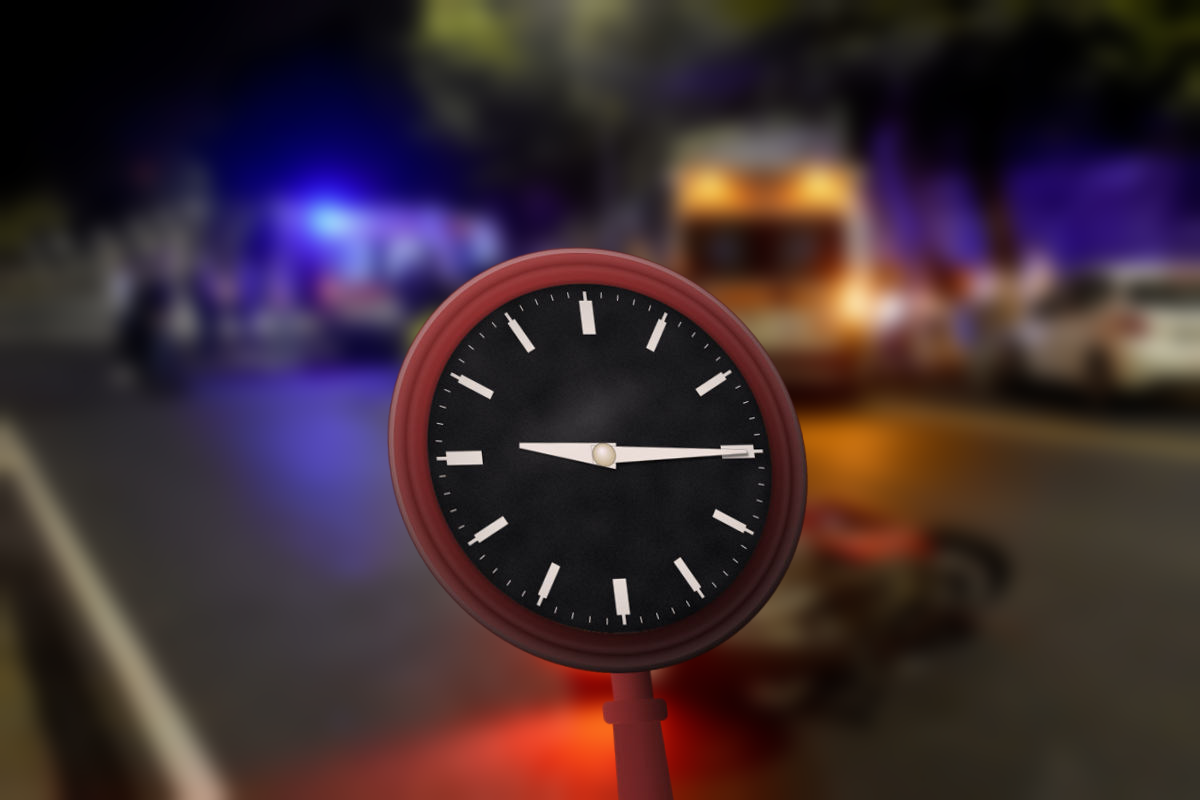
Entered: 9h15
